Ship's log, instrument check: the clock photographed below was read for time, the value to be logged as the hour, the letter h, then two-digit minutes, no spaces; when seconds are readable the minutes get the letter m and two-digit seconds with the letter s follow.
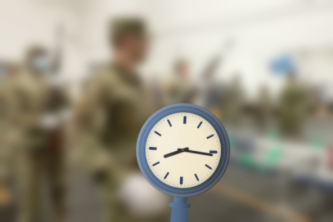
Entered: 8h16
